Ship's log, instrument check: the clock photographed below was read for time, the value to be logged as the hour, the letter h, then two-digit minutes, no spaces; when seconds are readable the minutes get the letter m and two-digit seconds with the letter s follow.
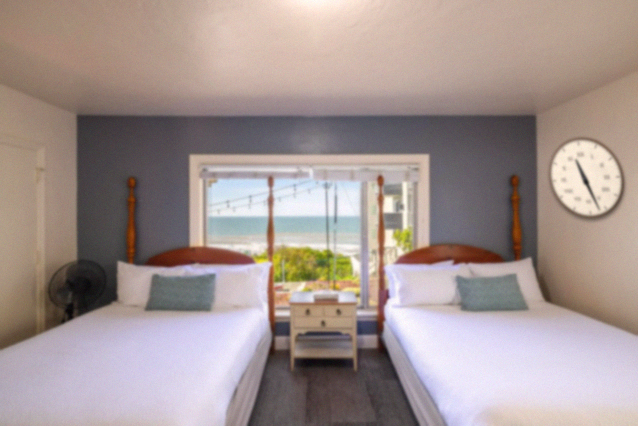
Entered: 11h27
